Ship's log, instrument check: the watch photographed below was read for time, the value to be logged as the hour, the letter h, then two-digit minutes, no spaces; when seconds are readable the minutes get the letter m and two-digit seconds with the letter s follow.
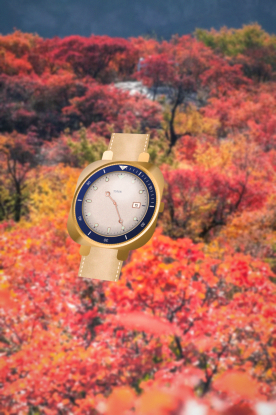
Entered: 10h25
